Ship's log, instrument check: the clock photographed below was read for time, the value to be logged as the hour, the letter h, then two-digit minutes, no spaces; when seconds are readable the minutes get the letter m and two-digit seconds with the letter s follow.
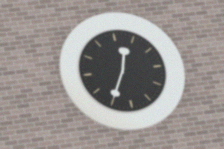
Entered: 12h35
